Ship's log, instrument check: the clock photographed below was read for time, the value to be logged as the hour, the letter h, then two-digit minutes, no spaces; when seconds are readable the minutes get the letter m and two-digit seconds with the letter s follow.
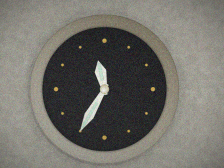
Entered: 11h35
